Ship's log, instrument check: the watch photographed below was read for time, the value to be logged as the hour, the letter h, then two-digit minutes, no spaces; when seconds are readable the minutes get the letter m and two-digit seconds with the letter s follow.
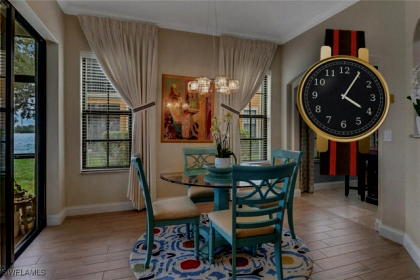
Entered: 4h05
